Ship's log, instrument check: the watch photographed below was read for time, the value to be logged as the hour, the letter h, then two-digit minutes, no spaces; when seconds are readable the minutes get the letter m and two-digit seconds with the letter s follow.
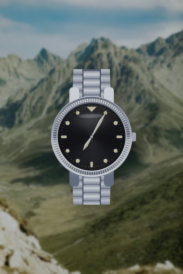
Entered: 7h05
